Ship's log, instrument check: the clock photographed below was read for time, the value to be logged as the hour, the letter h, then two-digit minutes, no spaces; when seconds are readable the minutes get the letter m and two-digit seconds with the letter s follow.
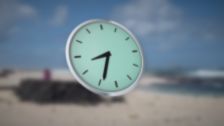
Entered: 8h34
